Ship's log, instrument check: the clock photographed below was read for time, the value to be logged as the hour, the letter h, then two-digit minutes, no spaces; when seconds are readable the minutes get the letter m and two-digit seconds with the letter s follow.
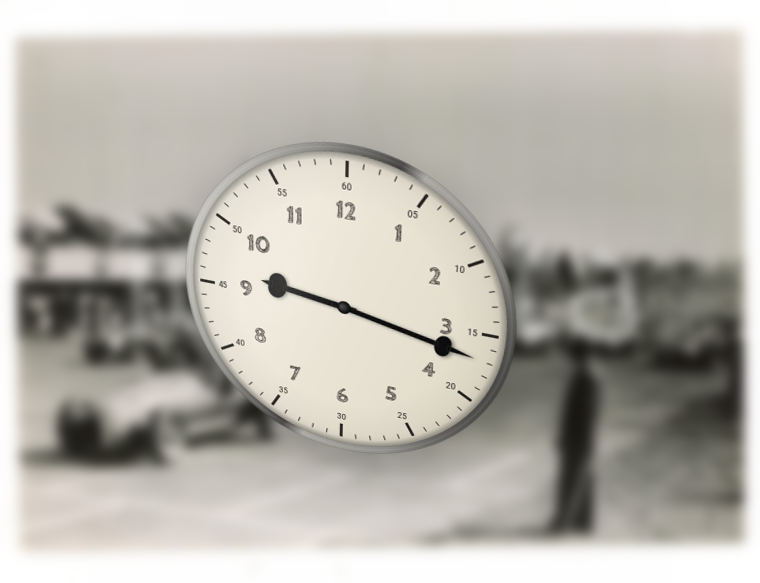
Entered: 9h17
